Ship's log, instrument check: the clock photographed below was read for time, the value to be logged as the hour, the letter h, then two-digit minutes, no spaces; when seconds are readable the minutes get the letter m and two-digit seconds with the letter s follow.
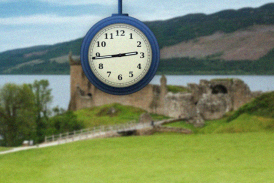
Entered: 2h44
